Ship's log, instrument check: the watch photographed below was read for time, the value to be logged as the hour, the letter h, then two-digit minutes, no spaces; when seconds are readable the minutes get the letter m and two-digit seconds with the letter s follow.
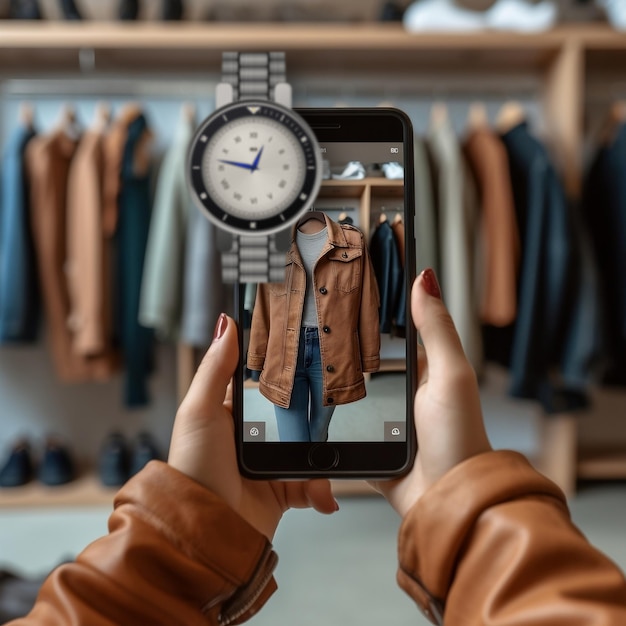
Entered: 12h47
